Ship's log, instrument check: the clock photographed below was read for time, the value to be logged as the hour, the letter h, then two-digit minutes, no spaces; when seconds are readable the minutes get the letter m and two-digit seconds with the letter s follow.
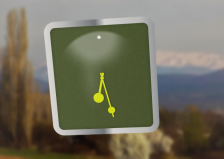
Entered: 6h28
